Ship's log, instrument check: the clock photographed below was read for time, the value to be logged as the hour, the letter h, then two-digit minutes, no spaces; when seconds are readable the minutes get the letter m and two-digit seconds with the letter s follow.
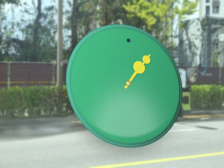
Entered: 1h06
